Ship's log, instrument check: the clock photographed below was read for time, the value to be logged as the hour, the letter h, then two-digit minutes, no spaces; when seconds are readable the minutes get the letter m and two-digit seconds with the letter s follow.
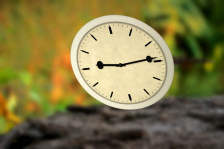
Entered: 9h14
